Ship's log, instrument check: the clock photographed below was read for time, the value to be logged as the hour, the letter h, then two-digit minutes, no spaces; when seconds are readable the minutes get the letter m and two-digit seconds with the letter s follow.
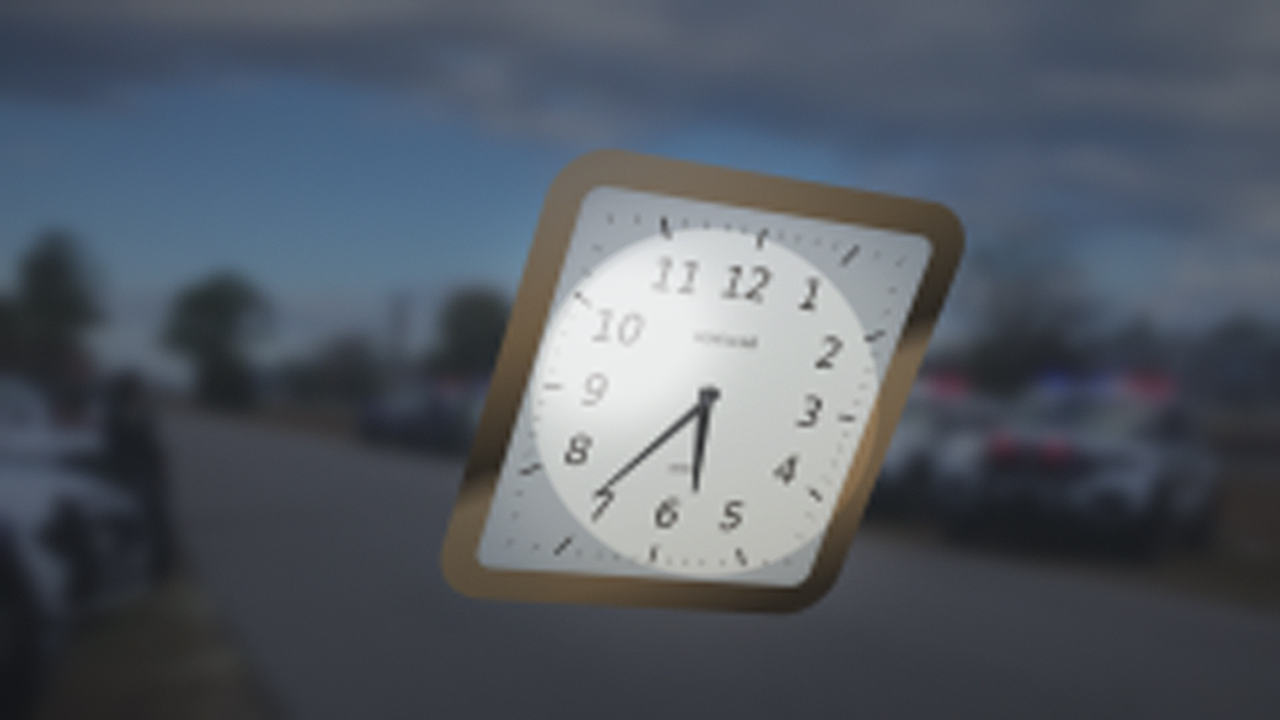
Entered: 5h36
